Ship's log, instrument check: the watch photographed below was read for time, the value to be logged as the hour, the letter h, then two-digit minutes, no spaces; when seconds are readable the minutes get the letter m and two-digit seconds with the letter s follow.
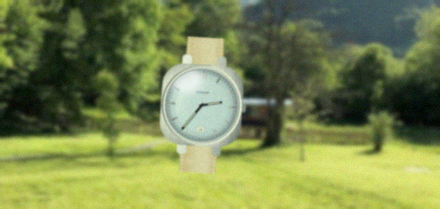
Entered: 2h36
